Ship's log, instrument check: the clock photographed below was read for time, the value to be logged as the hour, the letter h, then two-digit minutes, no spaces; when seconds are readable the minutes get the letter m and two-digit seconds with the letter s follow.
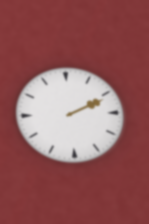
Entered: 2h11
